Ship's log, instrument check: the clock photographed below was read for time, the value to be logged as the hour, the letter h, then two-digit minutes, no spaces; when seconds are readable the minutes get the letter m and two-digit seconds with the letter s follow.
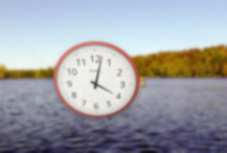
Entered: 4h02
